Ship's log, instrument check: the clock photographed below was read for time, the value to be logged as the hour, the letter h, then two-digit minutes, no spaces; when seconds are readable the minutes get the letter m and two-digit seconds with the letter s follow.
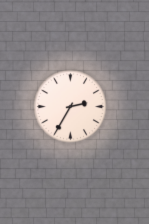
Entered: 2h35
